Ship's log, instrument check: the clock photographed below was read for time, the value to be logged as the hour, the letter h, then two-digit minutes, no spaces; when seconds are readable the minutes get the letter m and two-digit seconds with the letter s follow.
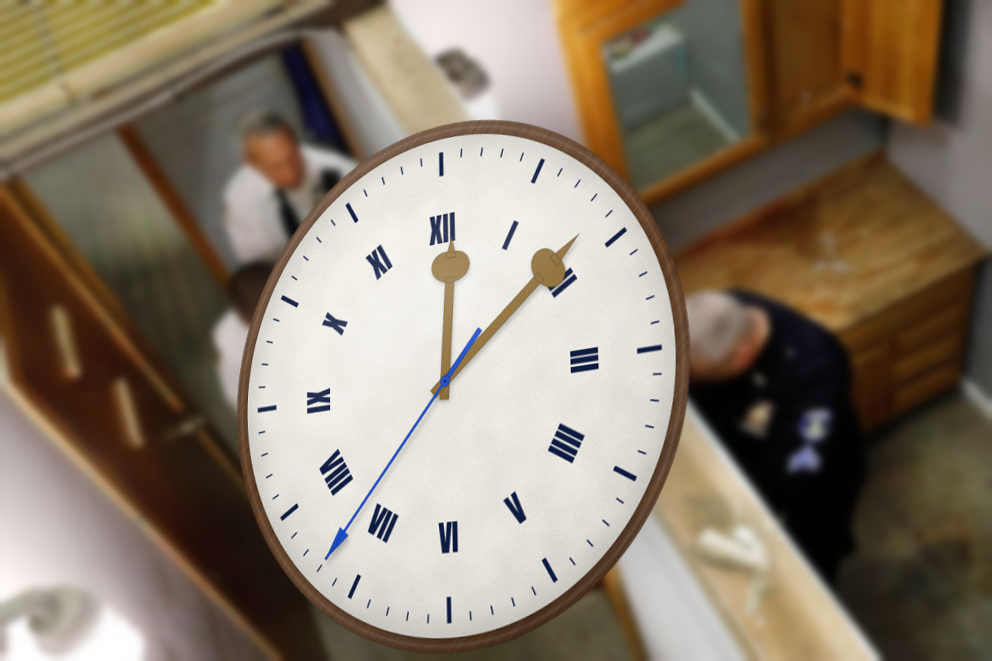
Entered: 12h08m37s
